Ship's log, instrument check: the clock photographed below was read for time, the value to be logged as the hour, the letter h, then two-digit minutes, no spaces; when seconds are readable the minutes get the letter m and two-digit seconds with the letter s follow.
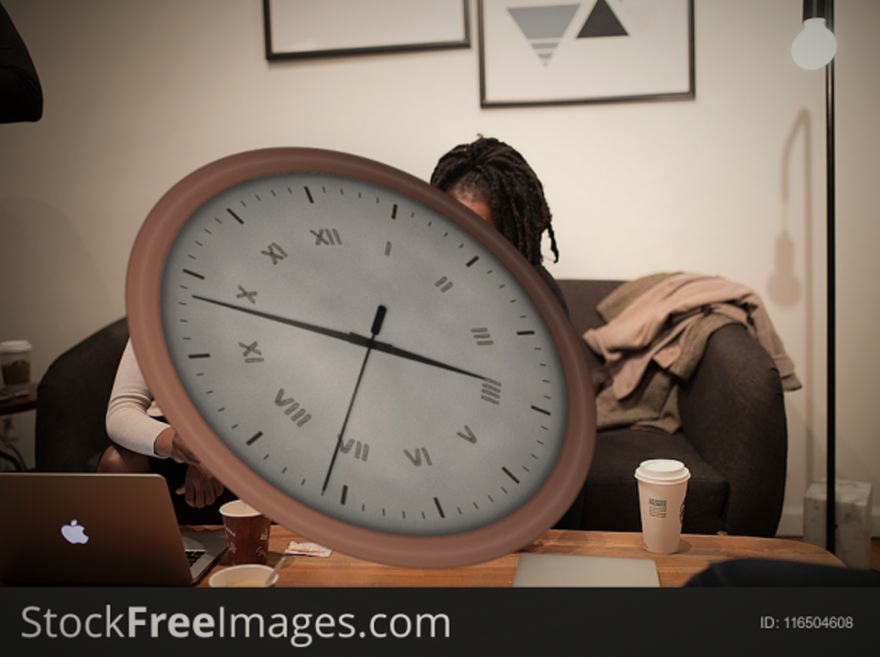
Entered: 3h48m36s
